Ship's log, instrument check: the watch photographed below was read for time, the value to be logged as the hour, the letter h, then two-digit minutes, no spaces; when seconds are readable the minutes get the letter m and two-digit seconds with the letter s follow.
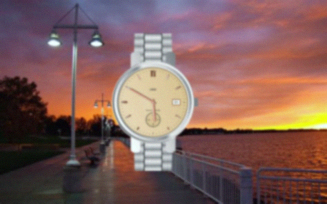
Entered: 5h50
